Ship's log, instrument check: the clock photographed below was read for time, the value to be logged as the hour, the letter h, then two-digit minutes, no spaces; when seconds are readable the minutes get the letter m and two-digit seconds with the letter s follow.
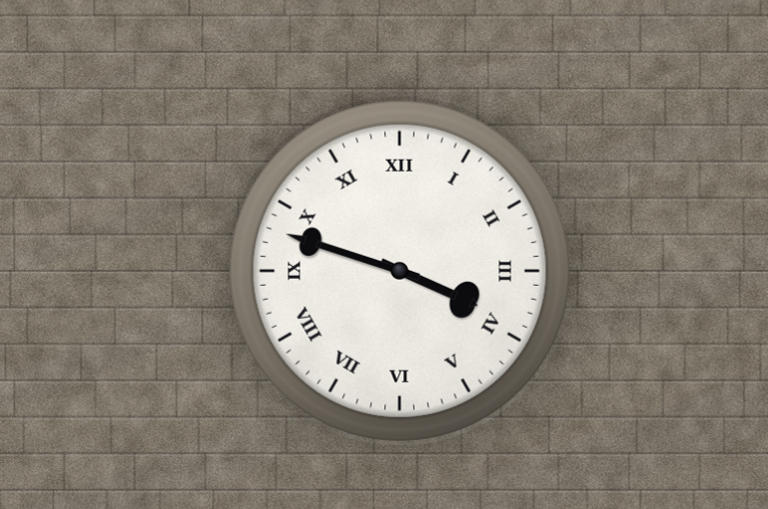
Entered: 3h48
